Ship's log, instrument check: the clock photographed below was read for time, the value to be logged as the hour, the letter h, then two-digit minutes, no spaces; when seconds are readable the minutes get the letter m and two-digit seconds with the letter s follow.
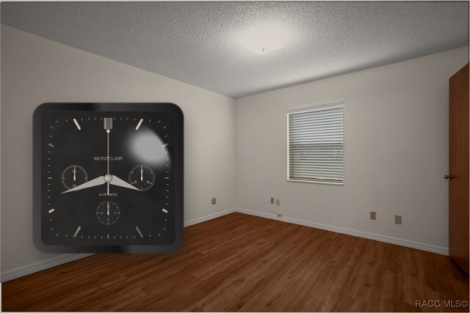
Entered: 3h42
